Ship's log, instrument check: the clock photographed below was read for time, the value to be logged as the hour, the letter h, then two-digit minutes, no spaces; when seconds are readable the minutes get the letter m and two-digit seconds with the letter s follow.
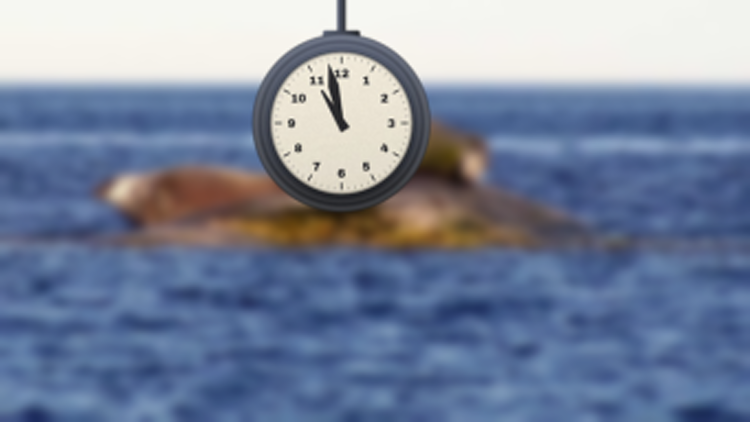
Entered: 10h58
